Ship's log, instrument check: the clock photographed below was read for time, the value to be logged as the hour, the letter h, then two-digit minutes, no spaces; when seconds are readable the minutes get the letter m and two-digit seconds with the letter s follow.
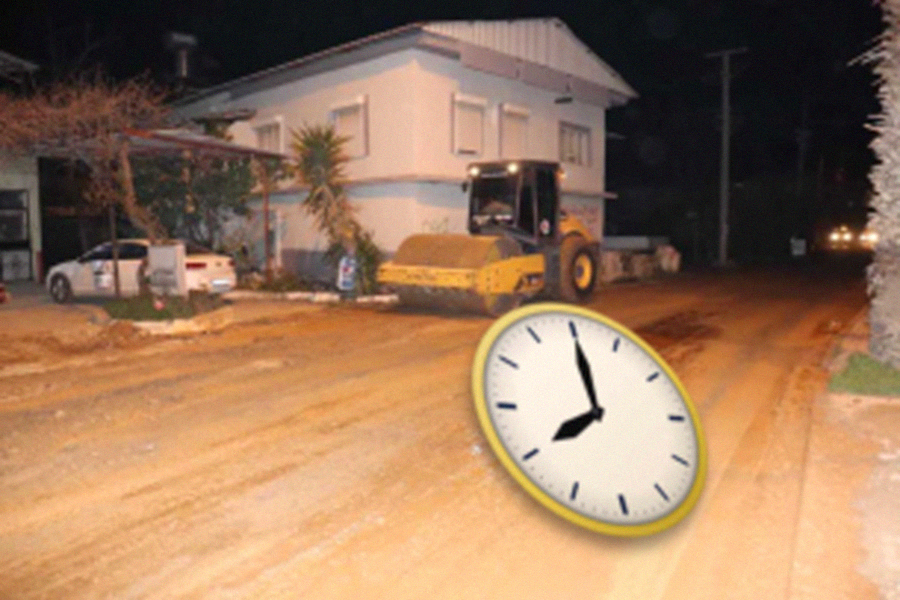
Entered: 8h00
